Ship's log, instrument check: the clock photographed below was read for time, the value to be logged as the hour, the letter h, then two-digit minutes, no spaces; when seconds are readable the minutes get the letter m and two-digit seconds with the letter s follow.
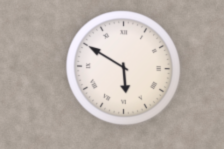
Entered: 5h50
